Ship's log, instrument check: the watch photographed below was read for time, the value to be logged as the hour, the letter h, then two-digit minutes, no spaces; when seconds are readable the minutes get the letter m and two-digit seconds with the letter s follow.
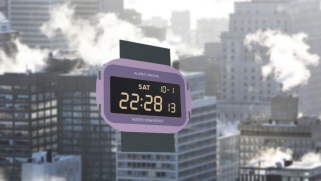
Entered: 22h28m13s
